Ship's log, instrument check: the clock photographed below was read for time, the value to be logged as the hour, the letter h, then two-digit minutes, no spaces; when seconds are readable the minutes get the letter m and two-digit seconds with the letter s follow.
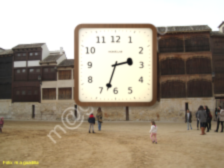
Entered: 2h33
